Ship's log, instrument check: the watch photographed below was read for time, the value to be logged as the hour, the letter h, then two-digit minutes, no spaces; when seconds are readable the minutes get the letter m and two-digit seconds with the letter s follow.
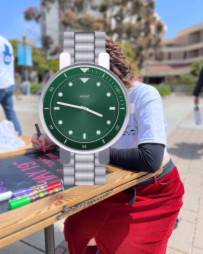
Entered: 3h47
